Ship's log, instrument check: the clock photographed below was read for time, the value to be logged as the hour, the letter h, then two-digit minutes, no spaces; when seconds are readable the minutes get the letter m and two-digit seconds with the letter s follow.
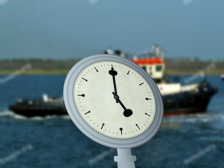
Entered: 5h00
